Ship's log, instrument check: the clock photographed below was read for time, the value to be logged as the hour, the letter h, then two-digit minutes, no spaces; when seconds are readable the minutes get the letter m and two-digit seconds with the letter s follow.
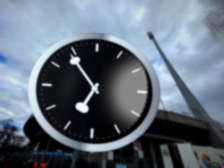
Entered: 6h54
